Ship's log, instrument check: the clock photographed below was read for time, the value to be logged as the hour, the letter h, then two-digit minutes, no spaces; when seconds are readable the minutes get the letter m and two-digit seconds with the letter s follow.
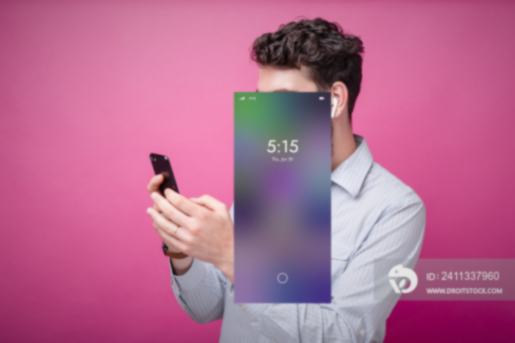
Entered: 5h15
